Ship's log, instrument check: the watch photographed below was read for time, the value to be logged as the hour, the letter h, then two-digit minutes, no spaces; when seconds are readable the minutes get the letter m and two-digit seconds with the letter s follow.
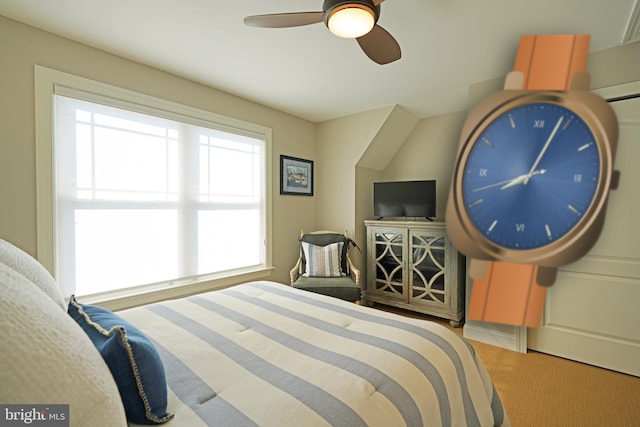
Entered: 8h03m42s
